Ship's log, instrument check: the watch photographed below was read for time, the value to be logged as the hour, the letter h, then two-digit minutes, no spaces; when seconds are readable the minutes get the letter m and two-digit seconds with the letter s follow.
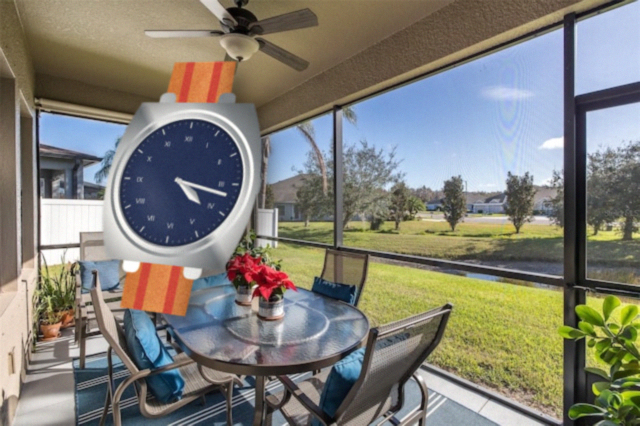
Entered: 4h17
